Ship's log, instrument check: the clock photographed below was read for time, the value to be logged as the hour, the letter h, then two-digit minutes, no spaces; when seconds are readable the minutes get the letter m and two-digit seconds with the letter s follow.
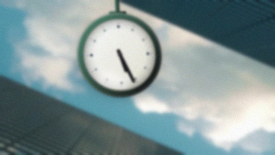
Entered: 5h26
